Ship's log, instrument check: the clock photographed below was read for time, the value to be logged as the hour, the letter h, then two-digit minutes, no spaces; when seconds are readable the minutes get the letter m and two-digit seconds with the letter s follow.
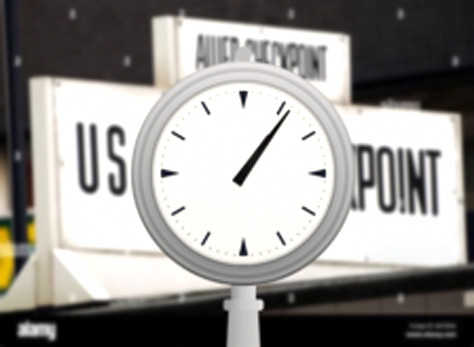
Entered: 1h06
